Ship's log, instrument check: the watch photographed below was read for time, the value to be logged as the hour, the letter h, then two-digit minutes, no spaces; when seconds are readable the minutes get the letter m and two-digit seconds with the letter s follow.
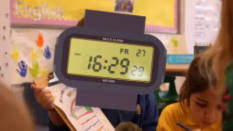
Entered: 16h29m29s
